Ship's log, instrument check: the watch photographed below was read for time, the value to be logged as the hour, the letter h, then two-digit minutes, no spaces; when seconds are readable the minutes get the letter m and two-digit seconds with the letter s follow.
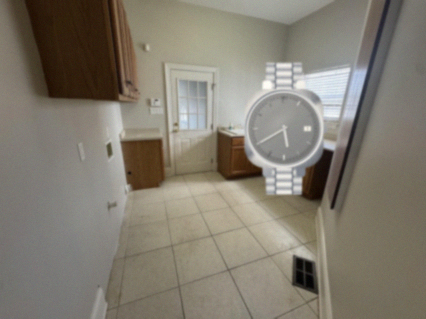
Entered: 5h40
